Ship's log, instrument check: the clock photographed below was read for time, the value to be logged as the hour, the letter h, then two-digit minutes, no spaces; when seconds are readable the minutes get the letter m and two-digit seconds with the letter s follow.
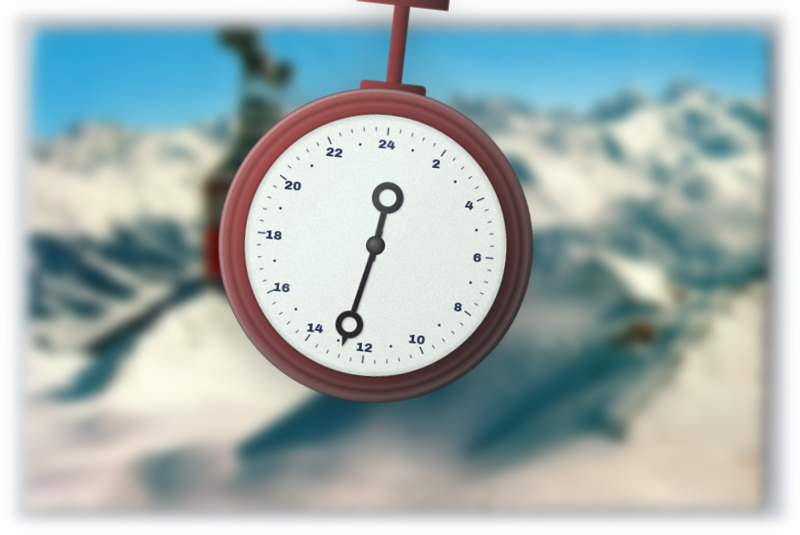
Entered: 0h32
